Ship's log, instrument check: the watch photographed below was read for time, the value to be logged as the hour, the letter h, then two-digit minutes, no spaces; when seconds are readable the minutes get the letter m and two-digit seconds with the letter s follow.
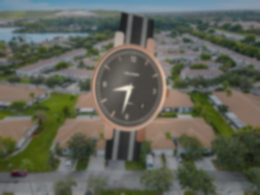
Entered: 8h32
